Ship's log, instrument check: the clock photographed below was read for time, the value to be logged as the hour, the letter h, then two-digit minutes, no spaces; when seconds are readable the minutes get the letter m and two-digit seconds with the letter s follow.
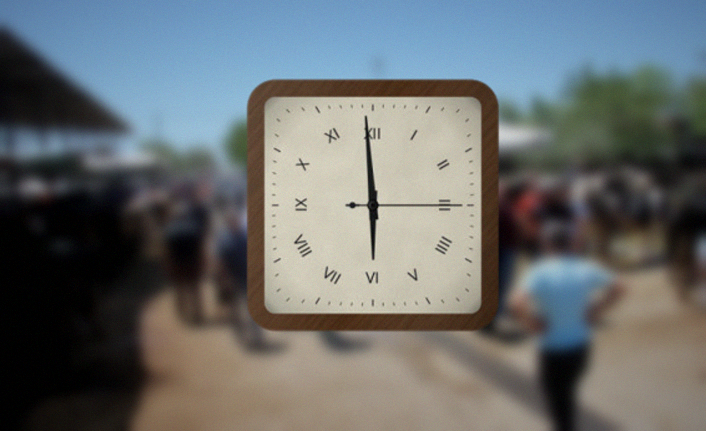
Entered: 5h59m15s
